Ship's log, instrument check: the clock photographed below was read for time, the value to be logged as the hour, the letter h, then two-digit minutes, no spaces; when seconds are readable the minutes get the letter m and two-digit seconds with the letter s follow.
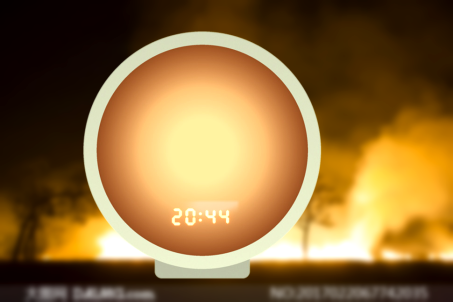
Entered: 20h44
